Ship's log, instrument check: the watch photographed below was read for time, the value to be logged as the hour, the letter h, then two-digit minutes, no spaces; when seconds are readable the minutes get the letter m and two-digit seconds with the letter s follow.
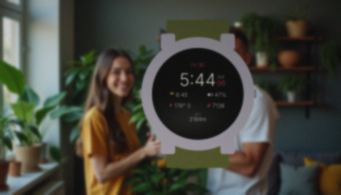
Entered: 5h44
